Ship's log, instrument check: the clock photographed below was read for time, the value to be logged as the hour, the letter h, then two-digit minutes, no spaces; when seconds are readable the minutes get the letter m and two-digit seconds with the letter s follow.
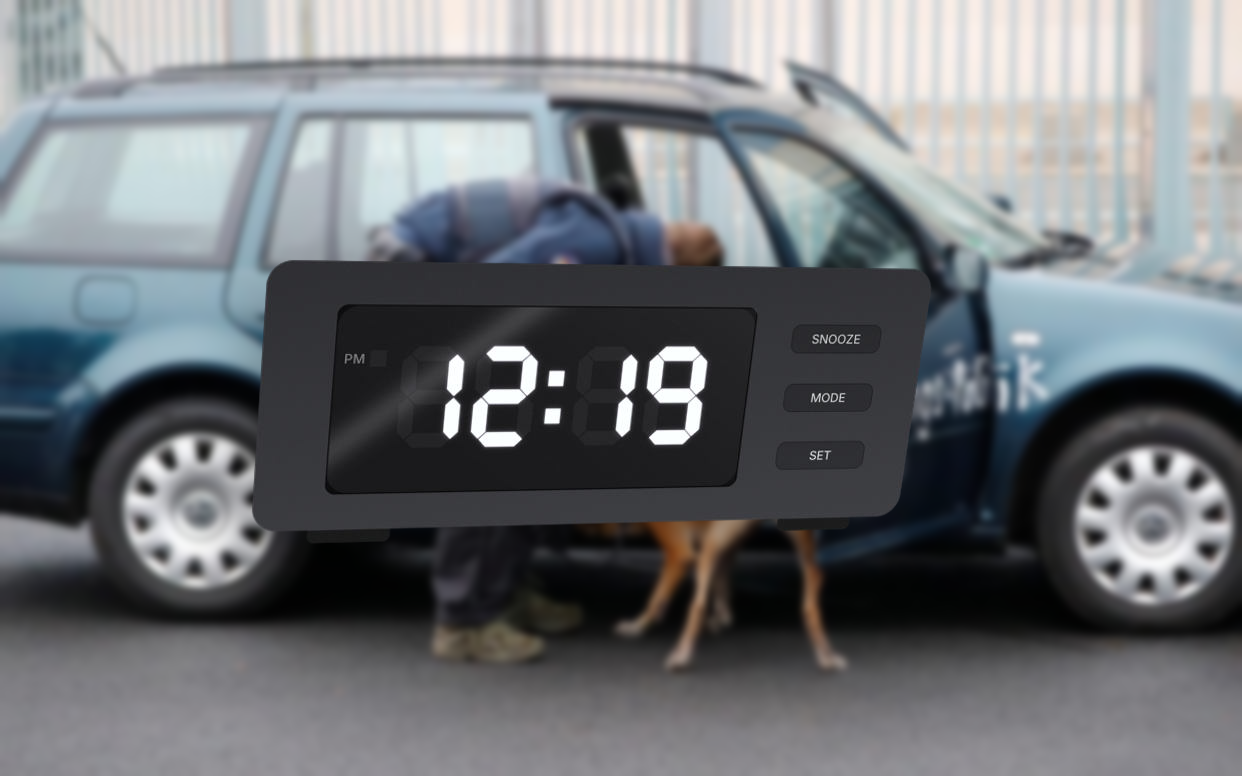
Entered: 12h19
